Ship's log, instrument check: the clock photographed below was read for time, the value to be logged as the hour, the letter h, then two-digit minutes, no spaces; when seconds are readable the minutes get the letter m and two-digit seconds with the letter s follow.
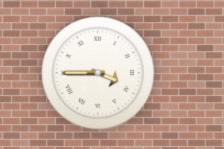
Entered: 3h45
